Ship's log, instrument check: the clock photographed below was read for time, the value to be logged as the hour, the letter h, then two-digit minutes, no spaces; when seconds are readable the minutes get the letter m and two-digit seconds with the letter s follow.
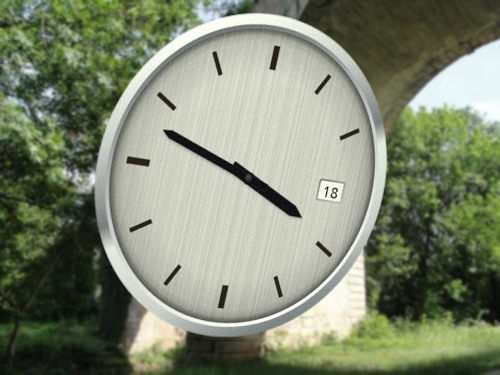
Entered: 3h48
